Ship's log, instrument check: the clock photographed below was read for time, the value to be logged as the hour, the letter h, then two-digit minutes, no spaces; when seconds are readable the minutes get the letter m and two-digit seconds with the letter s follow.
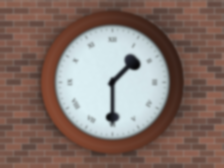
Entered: 1h30
